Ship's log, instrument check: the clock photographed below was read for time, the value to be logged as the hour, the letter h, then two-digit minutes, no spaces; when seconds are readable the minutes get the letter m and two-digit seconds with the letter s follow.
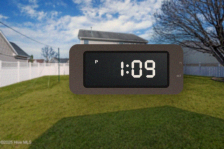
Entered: 1h09
